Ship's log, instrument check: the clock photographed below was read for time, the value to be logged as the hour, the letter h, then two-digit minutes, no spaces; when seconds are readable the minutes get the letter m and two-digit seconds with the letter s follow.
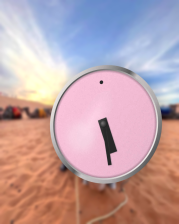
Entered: 5h29
